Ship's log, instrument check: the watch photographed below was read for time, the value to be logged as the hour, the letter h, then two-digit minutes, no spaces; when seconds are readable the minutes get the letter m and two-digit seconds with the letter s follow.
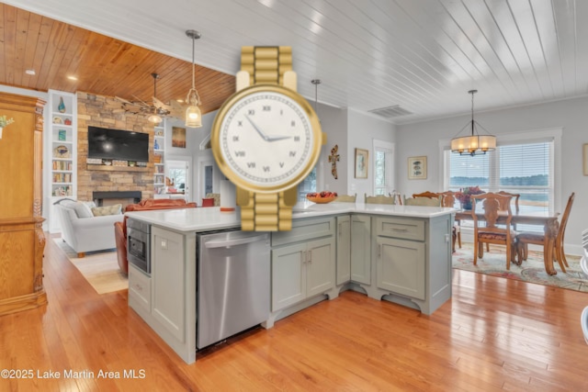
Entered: 2h53
